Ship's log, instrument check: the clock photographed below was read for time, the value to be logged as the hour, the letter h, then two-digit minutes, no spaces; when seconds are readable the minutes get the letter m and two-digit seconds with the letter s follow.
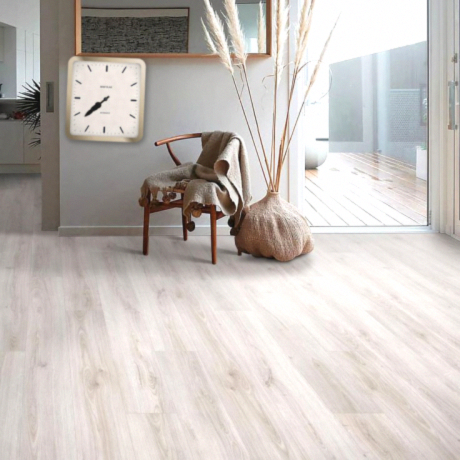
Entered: 7h38
